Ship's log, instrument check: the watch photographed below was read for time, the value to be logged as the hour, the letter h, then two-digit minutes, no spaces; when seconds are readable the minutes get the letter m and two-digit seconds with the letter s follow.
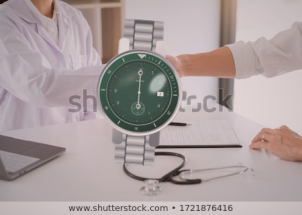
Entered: 6h00
